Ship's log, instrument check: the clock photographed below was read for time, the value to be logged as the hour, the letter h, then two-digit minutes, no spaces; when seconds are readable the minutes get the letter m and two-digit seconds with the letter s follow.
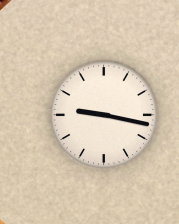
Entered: 9h17
